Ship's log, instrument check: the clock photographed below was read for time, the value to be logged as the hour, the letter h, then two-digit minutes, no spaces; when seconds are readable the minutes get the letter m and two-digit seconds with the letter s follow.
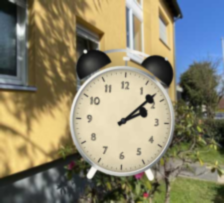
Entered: 2h08
